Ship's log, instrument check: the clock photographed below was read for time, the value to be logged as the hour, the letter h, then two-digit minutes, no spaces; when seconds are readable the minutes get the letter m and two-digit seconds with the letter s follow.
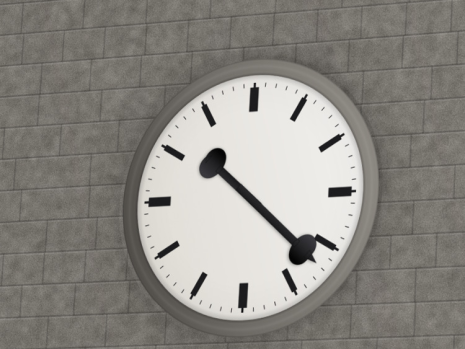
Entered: 10h22
